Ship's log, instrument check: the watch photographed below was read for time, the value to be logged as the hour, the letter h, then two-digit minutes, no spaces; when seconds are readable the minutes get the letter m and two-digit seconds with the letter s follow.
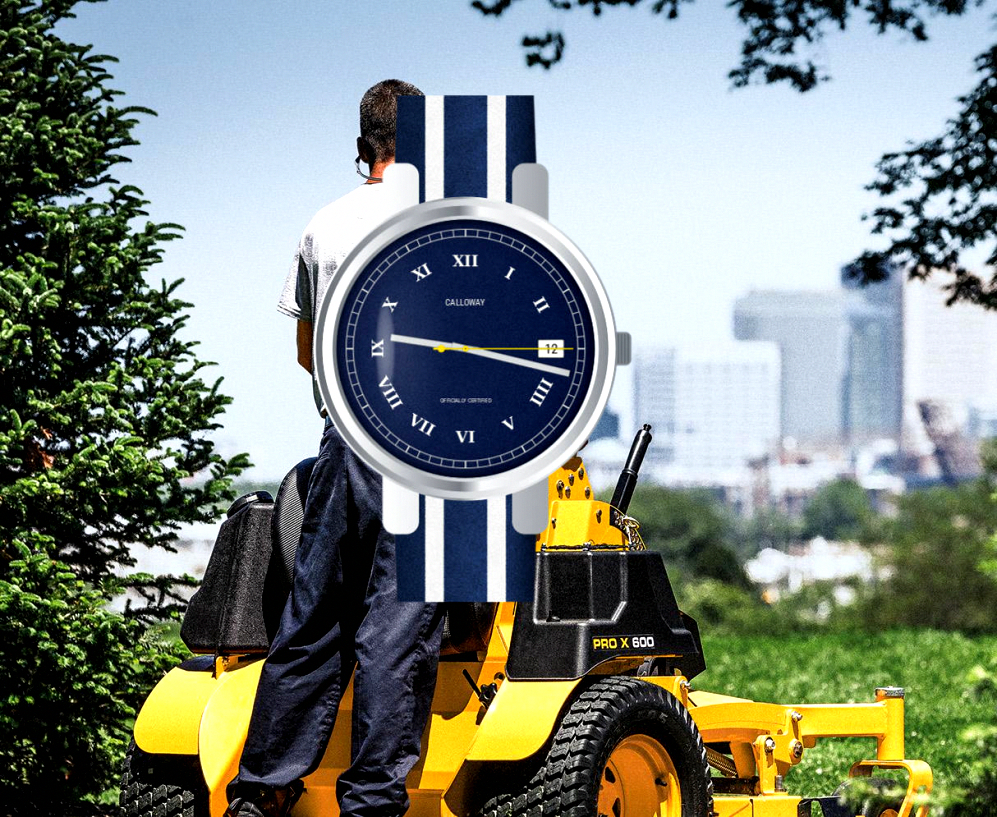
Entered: 9h17m15s
